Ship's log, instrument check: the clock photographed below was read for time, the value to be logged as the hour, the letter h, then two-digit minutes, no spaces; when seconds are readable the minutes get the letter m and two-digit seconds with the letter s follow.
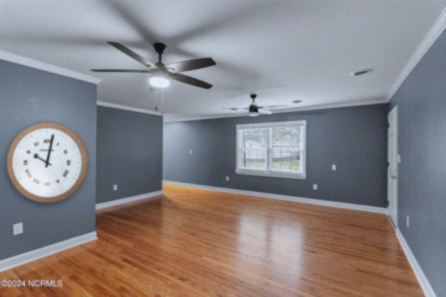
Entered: 10h02
